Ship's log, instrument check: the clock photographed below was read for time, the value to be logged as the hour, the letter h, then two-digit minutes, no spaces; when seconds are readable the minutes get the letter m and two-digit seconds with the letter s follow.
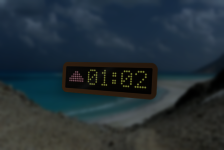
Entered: 1h02
